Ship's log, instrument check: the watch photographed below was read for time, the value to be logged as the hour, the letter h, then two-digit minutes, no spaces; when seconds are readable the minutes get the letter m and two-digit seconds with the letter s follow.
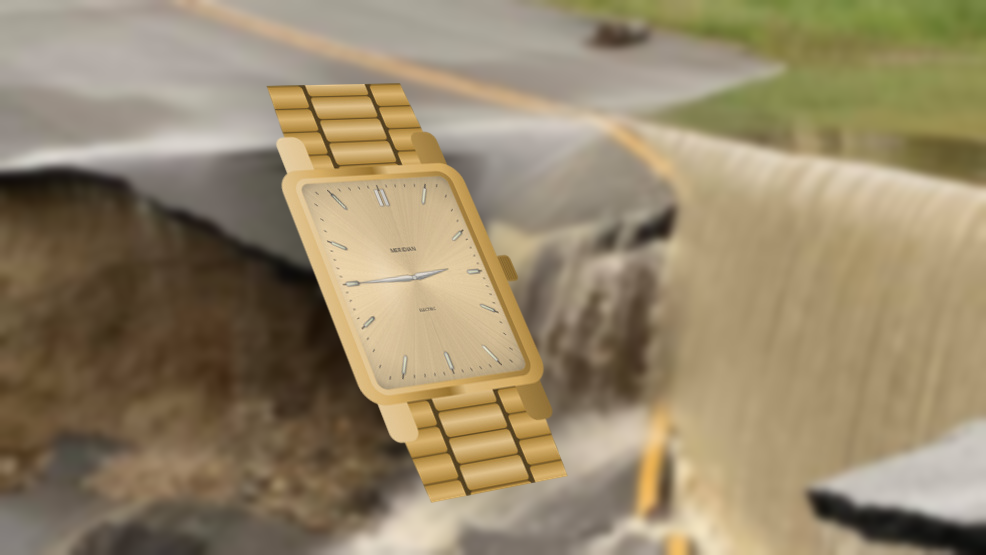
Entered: 2h45
